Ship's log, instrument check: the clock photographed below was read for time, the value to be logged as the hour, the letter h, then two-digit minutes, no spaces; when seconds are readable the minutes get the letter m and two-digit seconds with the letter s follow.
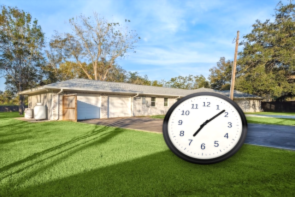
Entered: 7h08
